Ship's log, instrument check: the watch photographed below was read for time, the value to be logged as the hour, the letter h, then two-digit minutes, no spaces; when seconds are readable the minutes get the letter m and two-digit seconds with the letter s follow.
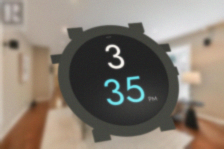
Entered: 3h35
